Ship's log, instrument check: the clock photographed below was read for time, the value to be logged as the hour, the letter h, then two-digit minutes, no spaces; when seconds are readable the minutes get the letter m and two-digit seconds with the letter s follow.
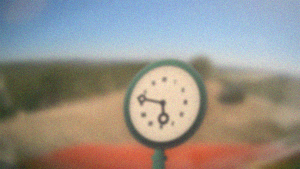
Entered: 5h47
